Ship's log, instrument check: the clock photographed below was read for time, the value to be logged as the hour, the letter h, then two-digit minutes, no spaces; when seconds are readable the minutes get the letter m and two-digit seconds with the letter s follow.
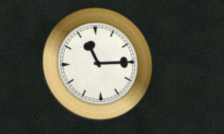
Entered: 11h15
